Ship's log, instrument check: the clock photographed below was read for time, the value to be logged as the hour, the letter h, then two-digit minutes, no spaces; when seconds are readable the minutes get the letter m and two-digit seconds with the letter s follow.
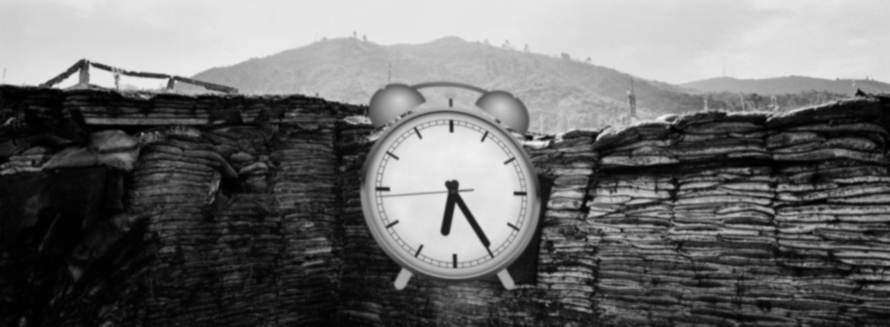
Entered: 6h24m44s
